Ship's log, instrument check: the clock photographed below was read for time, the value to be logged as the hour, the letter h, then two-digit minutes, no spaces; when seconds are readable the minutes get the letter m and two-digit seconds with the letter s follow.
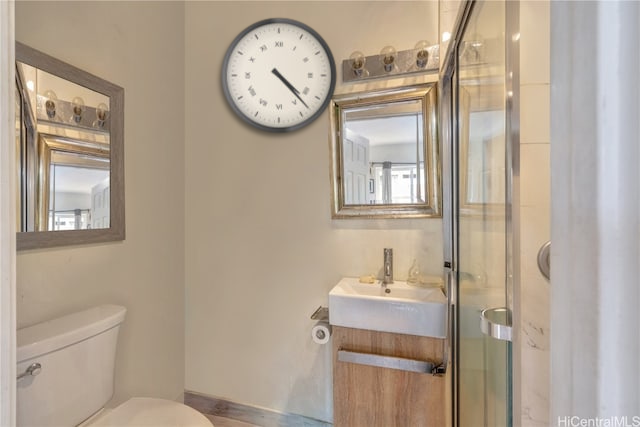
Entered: 4h23
